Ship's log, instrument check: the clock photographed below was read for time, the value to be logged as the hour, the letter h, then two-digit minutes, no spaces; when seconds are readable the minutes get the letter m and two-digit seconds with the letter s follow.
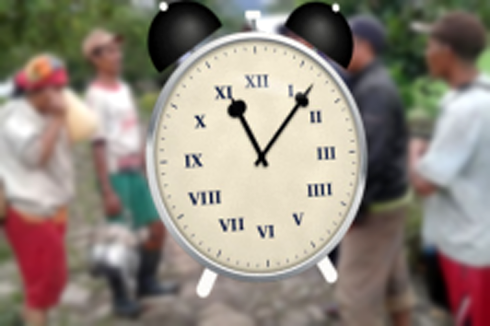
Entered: 11h07
